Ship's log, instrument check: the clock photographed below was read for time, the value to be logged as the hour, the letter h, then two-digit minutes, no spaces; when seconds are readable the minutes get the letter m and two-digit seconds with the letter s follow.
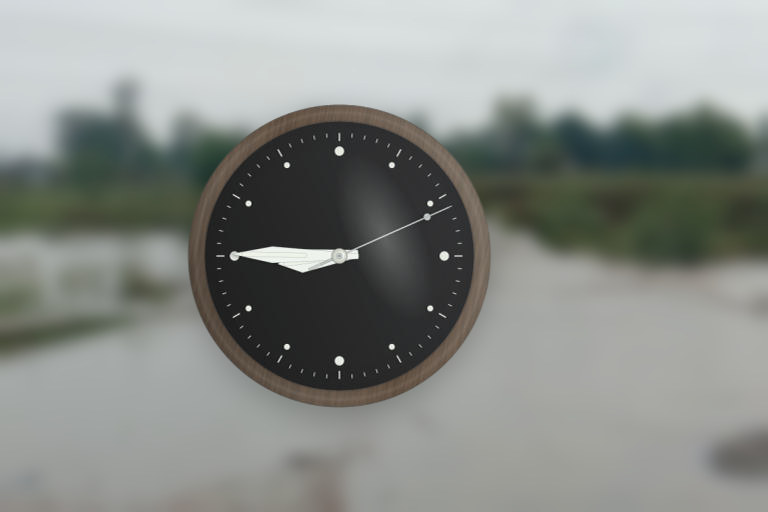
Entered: 8h45m11s
